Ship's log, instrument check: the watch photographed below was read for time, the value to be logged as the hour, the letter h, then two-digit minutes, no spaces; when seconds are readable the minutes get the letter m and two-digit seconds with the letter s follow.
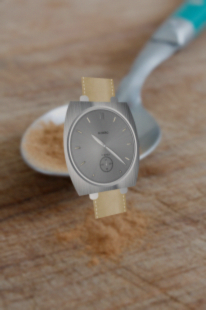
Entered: 10h22
